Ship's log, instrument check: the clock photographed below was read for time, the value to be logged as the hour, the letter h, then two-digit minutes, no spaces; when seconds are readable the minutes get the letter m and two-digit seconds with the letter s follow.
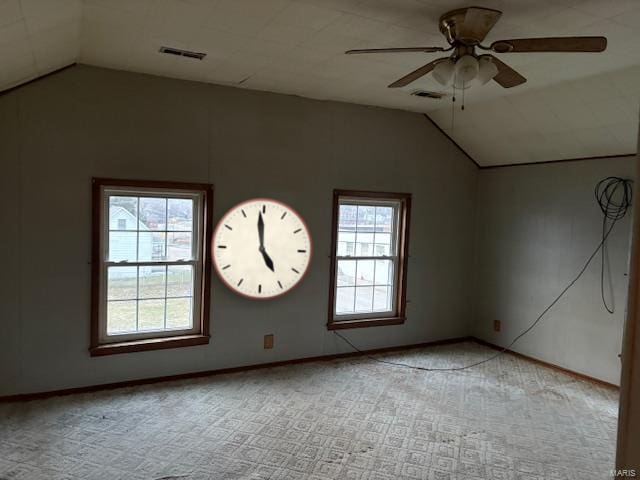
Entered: 4h59
